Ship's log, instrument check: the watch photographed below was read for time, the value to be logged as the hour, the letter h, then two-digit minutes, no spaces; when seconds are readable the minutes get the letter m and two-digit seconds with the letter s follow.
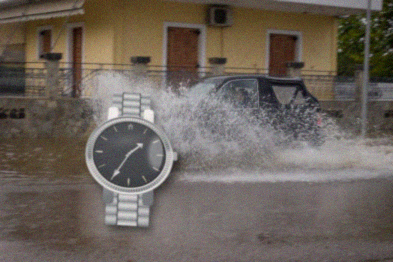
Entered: 1h35
